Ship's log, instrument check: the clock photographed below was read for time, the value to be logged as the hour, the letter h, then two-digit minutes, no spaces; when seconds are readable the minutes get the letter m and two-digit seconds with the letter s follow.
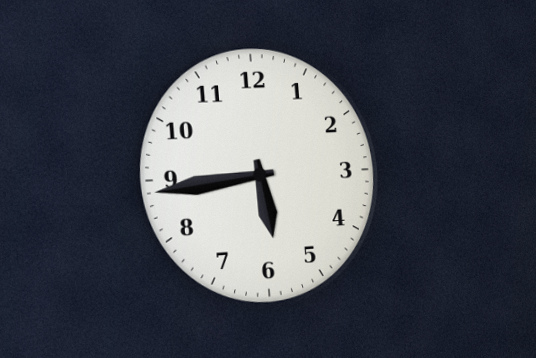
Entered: 5h44
